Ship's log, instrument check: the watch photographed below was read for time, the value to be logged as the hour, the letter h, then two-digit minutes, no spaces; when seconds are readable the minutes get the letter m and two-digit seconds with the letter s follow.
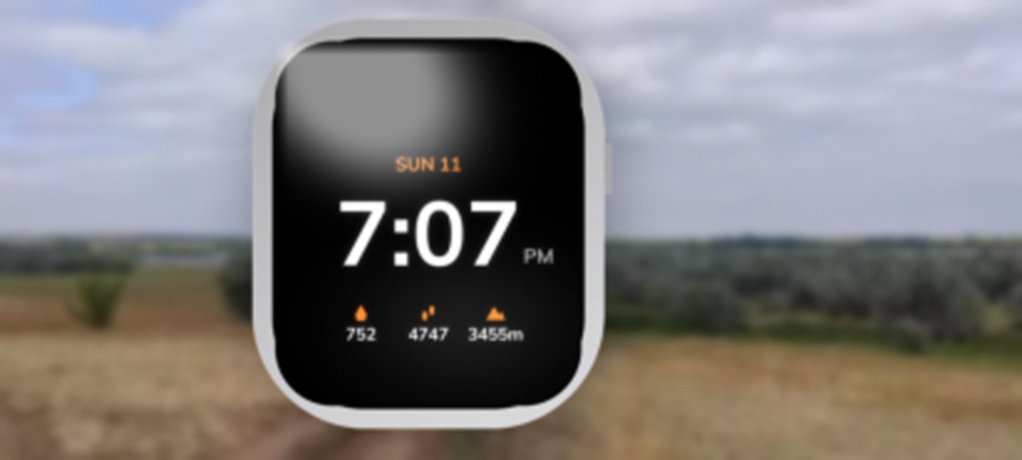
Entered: 7h07
